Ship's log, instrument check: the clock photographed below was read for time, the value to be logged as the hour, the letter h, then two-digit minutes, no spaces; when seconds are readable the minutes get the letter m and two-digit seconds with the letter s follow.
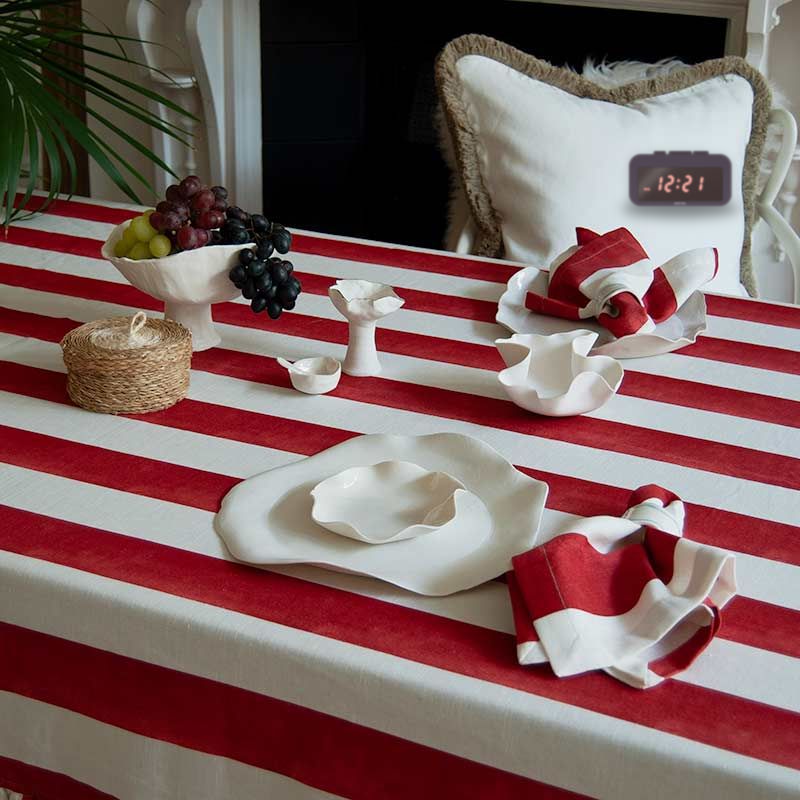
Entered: 12h21
